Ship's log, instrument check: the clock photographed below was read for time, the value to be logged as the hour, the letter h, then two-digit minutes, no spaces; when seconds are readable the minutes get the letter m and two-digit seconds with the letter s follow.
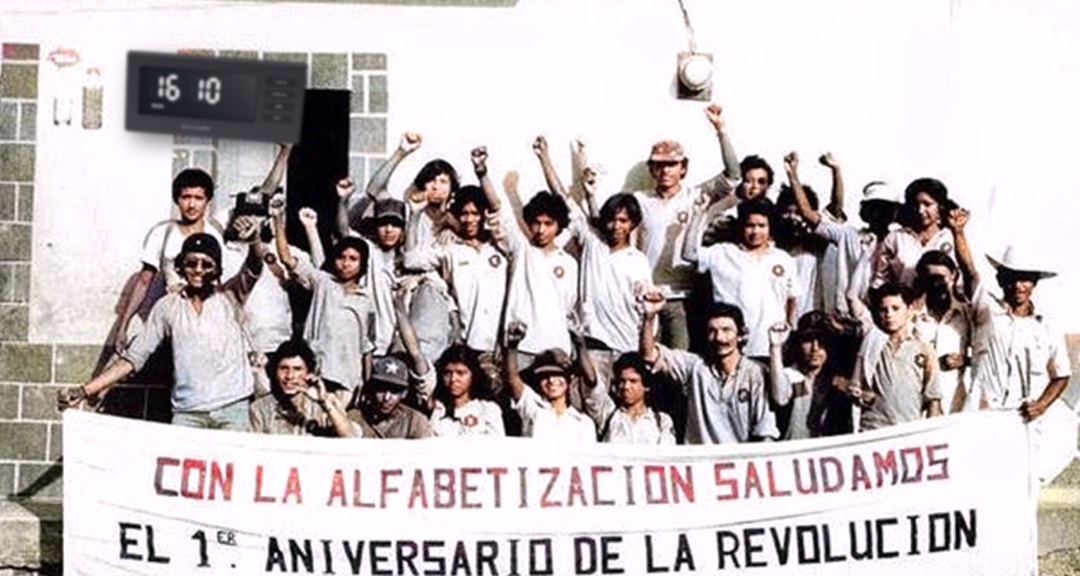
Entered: 16h10
